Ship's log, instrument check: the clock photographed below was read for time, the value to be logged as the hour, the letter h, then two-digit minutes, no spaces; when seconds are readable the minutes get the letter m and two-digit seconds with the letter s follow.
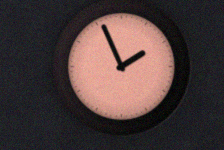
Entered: 1h56
